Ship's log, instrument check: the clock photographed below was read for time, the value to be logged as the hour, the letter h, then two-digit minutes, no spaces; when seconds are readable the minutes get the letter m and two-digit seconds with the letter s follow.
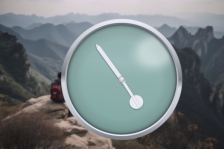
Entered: 4h54
